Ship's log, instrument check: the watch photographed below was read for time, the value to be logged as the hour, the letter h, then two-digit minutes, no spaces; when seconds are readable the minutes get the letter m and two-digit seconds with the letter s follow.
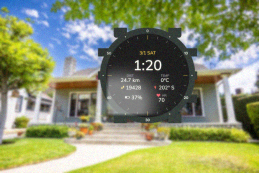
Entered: 1h20
